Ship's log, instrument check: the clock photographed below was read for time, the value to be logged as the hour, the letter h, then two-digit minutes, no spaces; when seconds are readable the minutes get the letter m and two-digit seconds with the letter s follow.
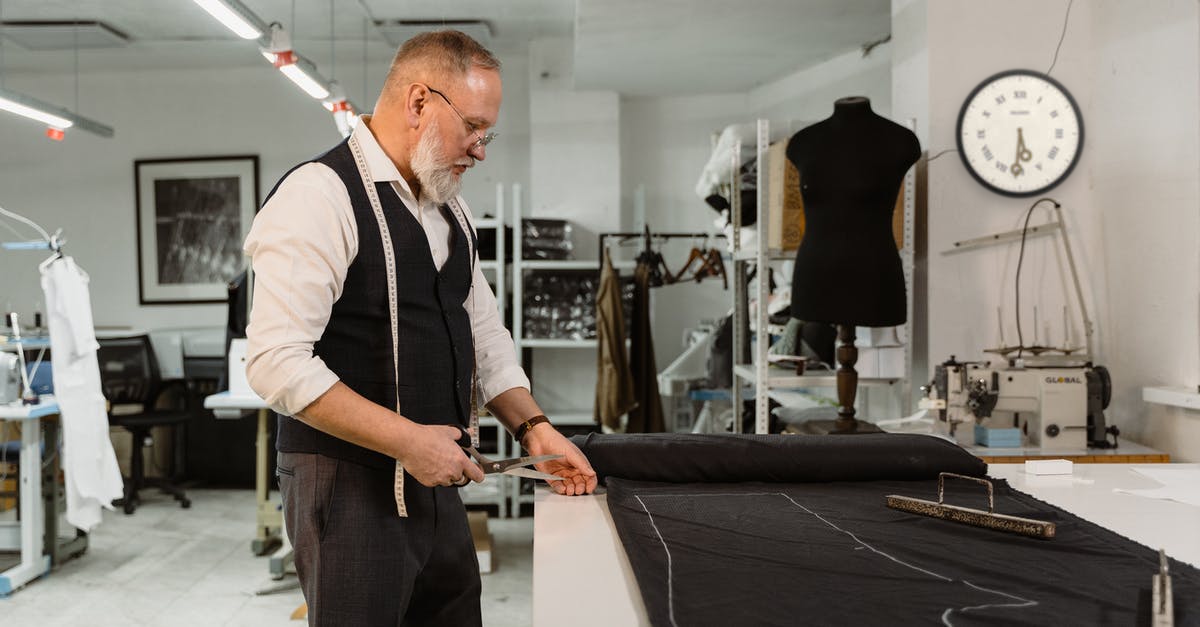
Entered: 5h31
